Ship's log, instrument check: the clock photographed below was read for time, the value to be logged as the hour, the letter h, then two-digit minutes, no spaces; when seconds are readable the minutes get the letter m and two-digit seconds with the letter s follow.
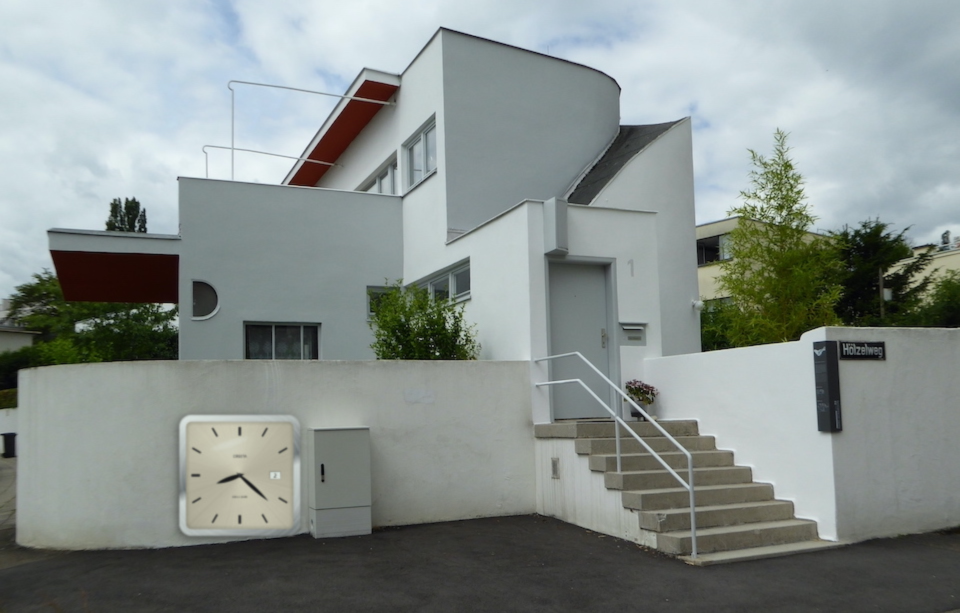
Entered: 8h22
